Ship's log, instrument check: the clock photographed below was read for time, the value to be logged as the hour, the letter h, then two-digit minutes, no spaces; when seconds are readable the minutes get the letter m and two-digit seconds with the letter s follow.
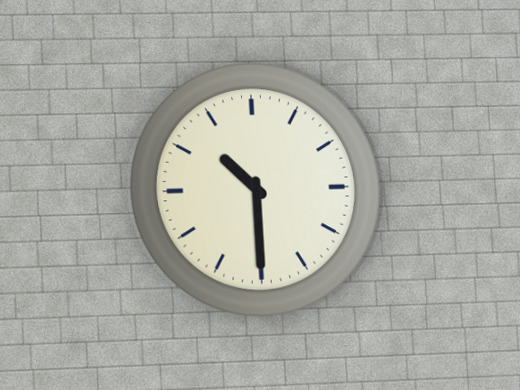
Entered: 10h30
